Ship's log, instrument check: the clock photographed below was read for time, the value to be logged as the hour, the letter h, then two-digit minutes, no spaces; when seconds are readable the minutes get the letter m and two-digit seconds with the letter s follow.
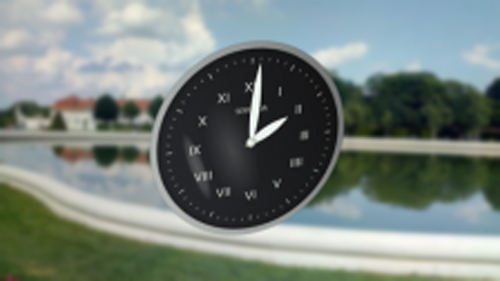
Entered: 2h01
